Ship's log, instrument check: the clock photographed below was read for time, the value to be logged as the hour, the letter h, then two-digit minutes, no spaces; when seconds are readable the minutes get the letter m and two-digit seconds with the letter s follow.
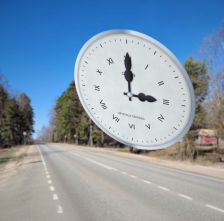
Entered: 3h00
